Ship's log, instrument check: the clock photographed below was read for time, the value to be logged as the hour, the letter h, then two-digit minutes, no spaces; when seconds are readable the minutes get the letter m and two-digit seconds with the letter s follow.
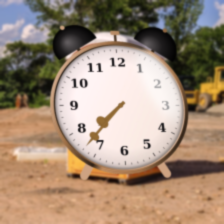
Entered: 7h37
